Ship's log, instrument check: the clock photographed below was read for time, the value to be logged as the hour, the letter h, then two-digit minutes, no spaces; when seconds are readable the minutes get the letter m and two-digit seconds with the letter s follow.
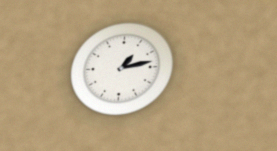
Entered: 1h13
